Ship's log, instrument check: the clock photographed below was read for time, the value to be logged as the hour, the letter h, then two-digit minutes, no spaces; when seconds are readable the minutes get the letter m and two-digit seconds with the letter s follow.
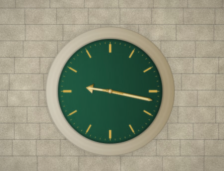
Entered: 9h17
